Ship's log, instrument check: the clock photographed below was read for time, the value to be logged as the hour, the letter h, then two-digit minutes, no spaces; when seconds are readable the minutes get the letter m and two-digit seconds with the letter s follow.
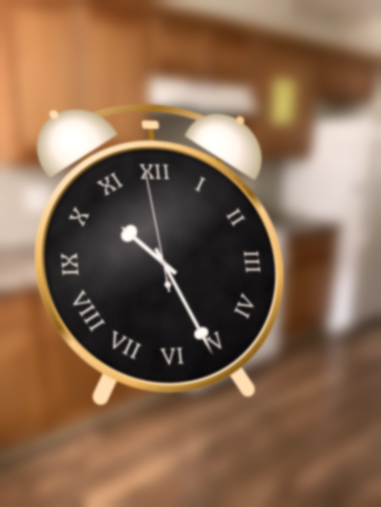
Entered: 10h25m59s
